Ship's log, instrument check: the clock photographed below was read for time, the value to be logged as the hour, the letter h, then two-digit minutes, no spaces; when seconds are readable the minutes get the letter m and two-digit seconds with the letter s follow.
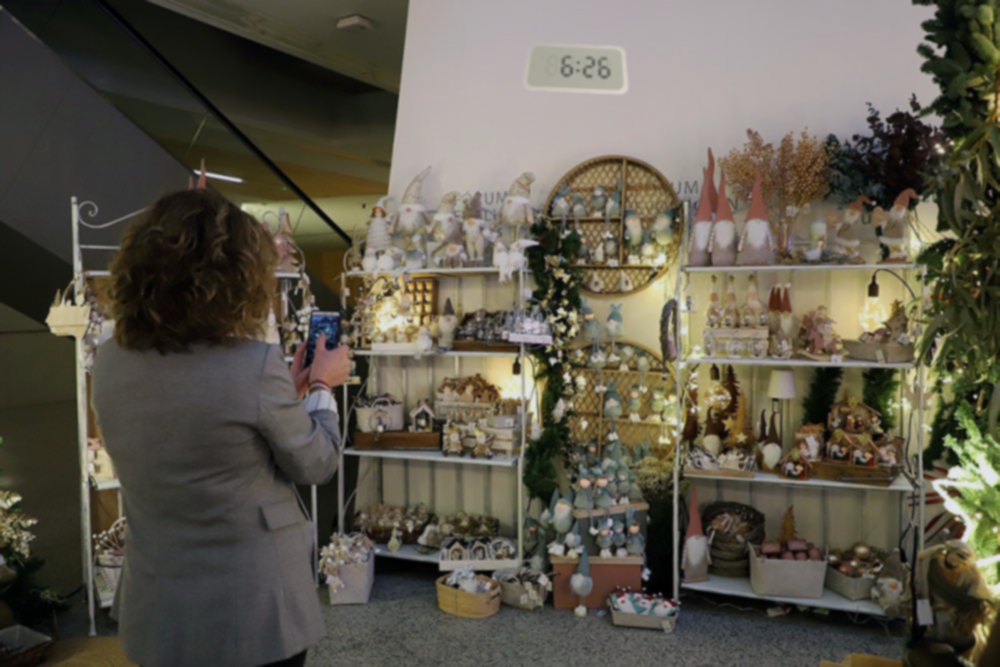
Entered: 6h26
